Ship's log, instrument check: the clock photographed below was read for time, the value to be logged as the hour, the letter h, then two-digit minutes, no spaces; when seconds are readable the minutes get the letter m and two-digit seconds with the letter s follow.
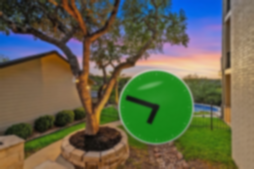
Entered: 6h48
